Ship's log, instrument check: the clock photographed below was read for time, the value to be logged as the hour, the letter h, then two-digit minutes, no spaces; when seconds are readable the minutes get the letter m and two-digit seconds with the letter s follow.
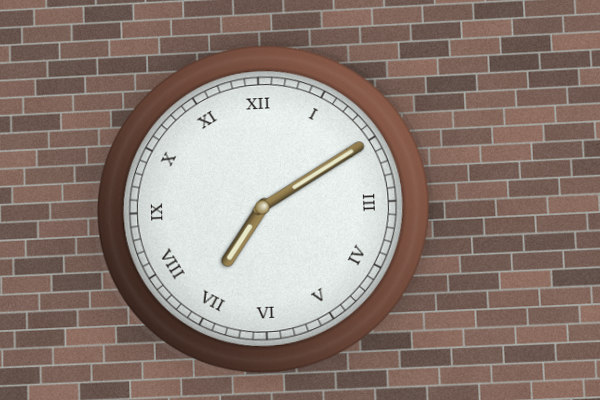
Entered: 7h10
